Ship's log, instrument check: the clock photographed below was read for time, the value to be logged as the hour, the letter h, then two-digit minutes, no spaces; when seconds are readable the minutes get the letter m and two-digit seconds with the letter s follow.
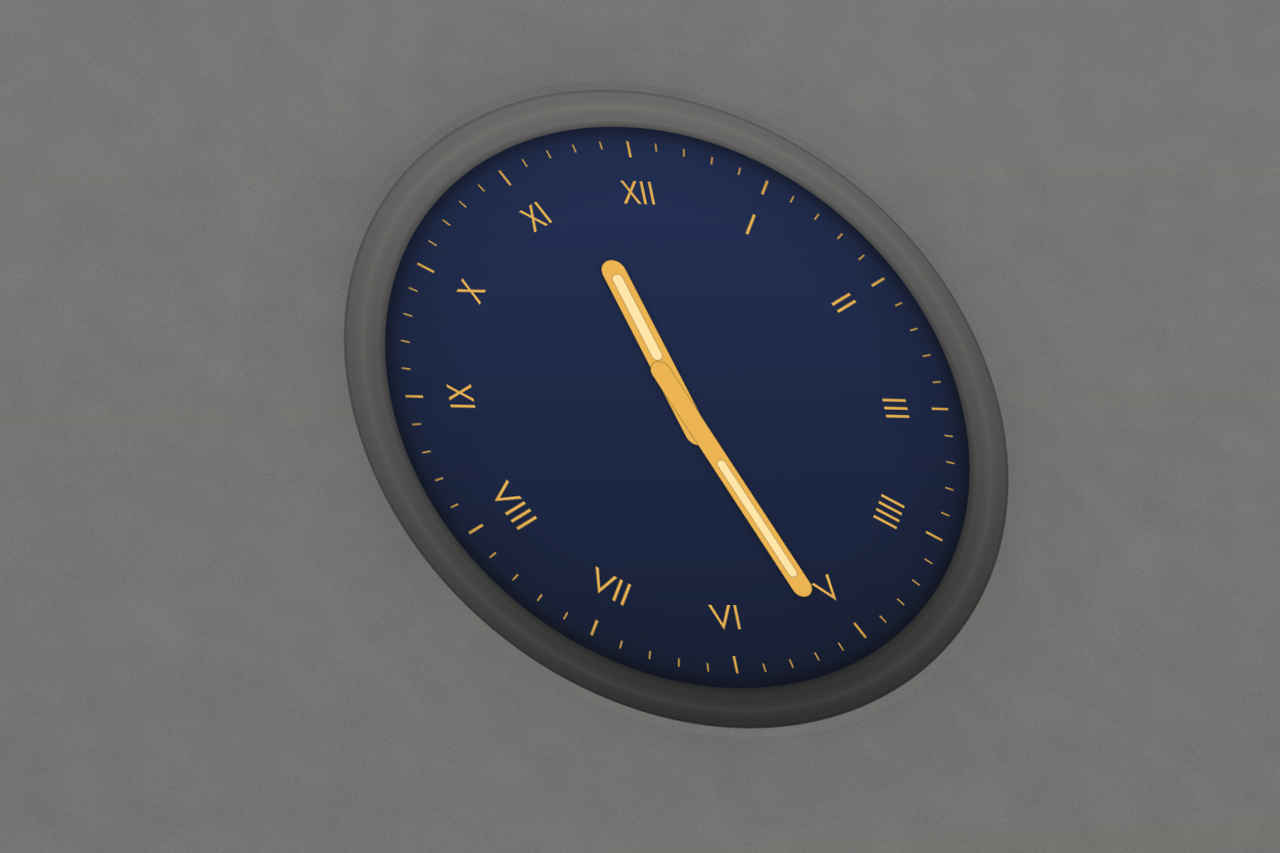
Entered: 11h26
